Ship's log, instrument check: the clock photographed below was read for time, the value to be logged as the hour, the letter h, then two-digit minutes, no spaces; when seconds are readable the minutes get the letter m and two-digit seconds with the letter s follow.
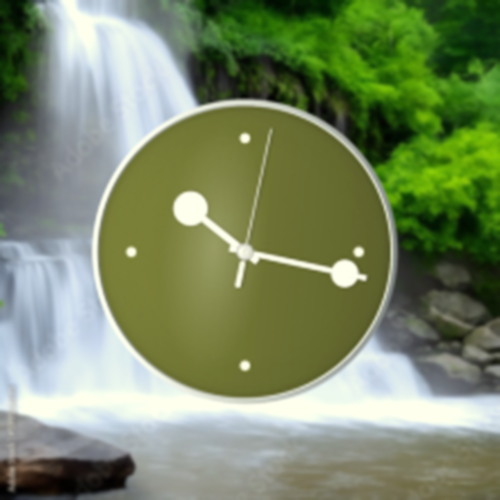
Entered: 10h17m02s
